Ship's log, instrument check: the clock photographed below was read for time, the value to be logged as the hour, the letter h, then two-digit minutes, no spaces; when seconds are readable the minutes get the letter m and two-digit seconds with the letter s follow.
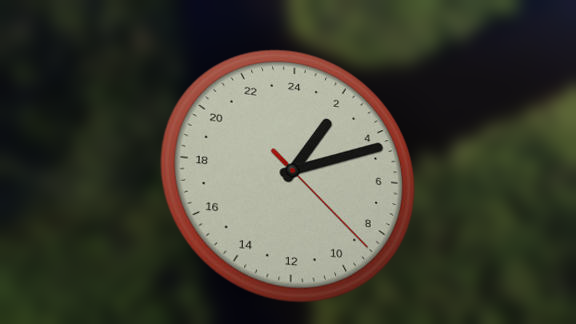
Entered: 2h11m22s
